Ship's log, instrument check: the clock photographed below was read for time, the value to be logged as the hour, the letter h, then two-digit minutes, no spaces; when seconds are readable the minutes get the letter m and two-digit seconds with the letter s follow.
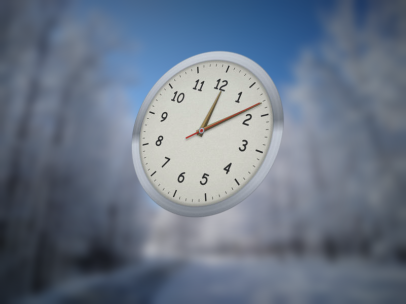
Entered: 12h08m08s
